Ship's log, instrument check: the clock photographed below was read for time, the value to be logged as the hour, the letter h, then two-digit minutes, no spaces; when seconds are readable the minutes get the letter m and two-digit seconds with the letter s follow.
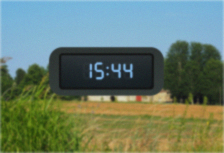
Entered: 15h44
